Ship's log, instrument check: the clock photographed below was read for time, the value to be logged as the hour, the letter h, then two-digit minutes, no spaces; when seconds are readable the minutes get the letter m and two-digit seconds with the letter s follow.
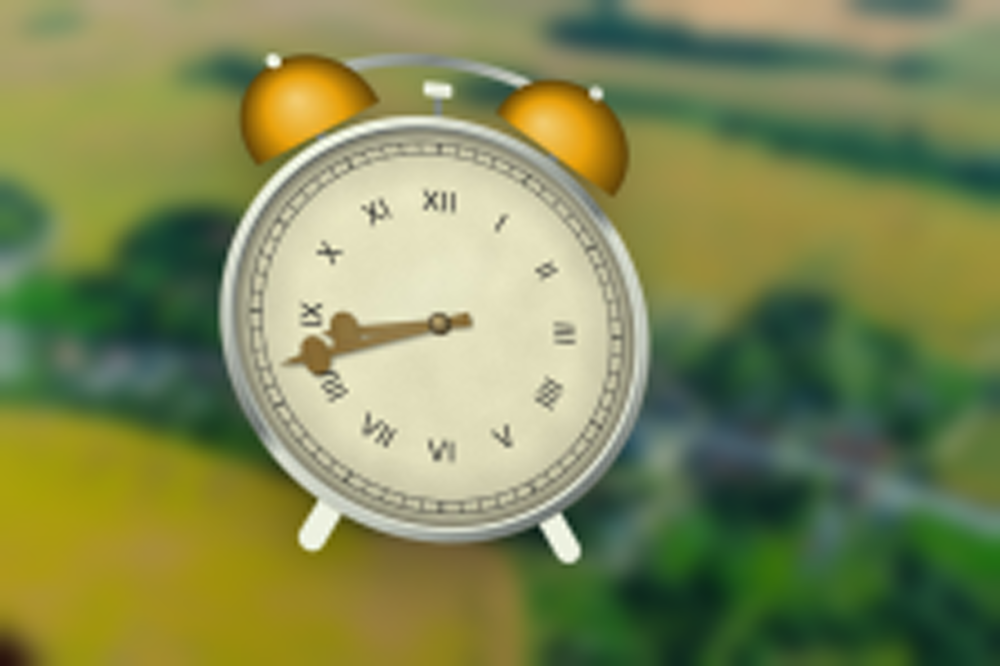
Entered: 8h42
